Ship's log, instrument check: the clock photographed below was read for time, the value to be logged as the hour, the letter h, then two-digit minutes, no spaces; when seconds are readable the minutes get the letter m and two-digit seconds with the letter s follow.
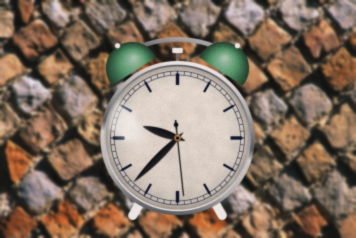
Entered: 9h37m29s
